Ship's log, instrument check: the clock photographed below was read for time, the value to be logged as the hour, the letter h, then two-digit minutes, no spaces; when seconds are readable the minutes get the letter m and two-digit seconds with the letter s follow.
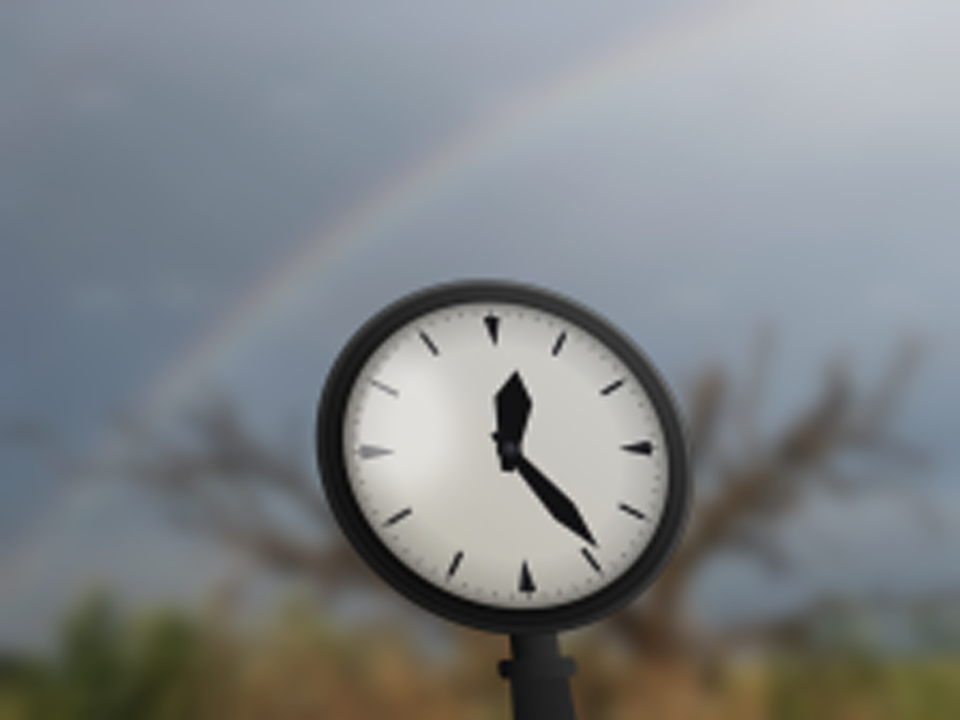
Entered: 12h24
